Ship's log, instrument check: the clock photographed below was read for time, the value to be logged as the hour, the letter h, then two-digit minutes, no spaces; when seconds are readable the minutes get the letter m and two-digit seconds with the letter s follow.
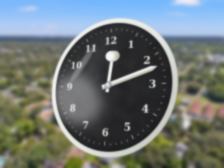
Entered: 12h12
